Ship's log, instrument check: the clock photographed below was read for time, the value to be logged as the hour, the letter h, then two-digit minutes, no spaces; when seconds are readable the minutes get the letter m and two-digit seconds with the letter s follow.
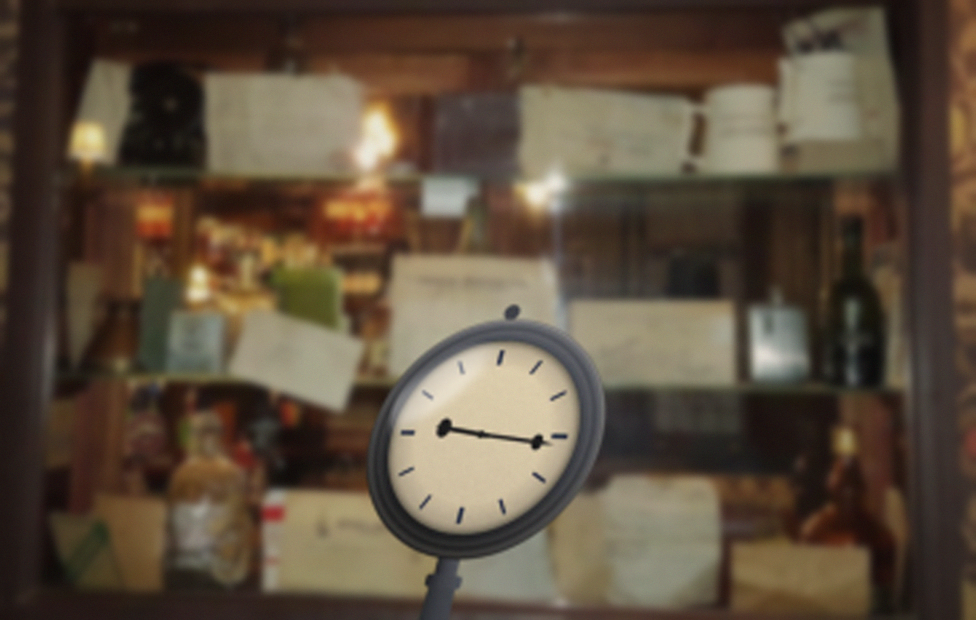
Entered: 9h16
